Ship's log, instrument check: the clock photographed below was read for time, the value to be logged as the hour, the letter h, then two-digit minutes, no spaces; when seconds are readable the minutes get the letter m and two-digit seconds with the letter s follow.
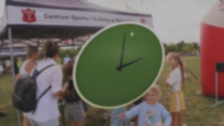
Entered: 1h58
